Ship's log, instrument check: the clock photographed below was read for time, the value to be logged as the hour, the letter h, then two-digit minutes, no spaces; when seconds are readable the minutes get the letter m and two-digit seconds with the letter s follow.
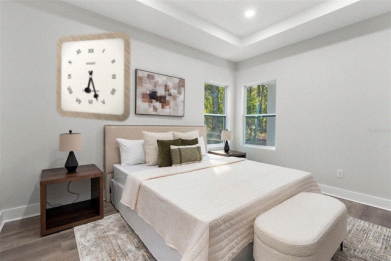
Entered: 6h27
